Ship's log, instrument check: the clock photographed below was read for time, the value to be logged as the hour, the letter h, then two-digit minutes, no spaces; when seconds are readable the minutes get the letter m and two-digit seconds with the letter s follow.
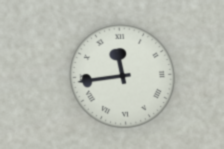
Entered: 11h44
